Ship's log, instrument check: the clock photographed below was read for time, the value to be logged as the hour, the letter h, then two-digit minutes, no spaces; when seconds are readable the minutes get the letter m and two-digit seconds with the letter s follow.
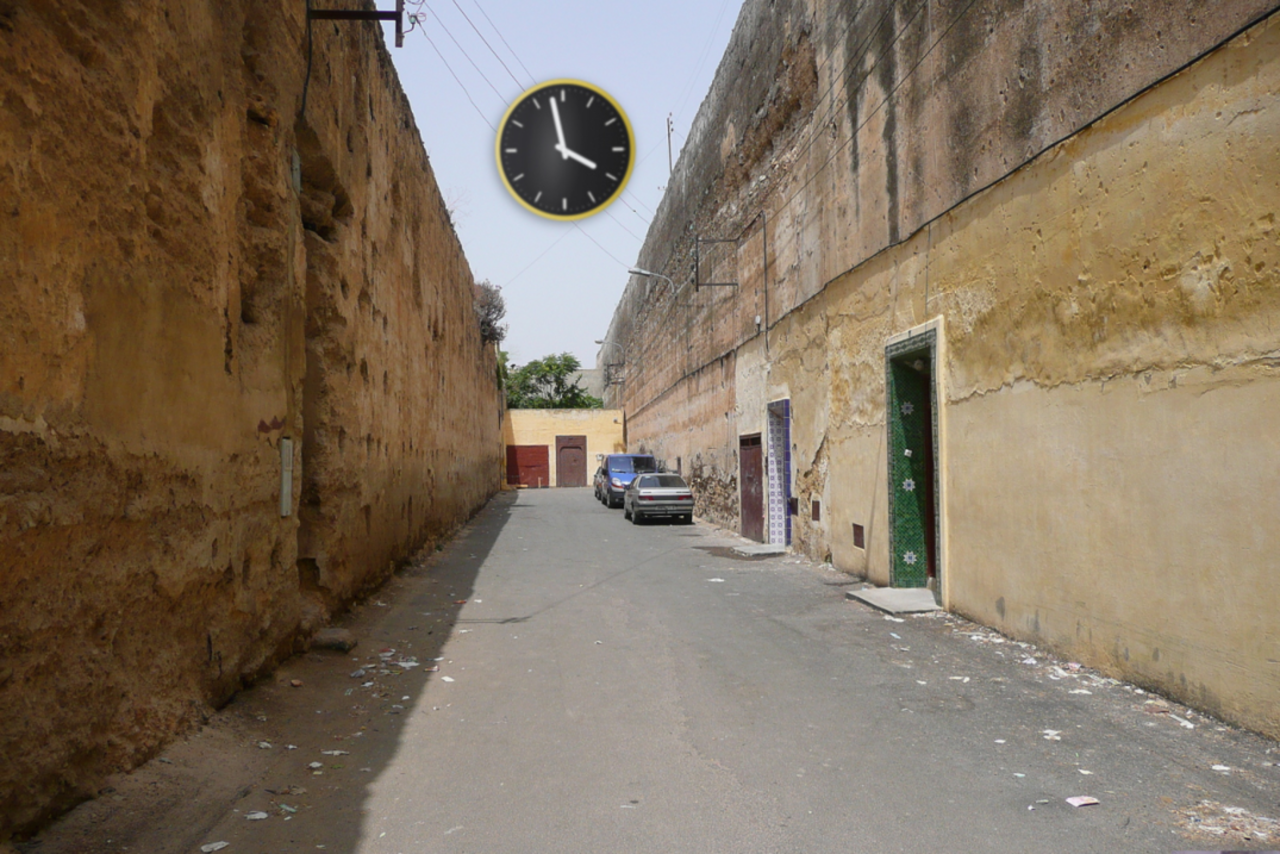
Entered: 3h58
